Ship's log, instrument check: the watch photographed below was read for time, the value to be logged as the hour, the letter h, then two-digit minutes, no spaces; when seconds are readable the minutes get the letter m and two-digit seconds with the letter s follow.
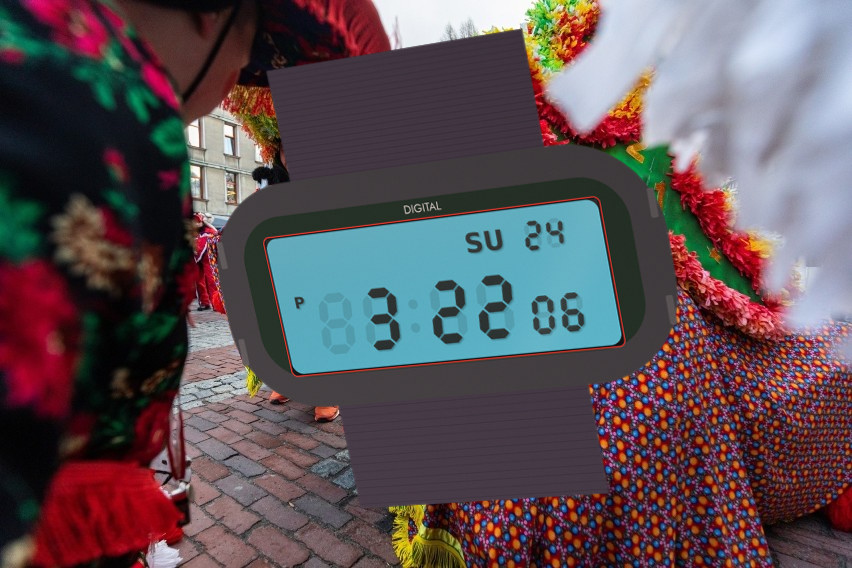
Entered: 3h22m06s
